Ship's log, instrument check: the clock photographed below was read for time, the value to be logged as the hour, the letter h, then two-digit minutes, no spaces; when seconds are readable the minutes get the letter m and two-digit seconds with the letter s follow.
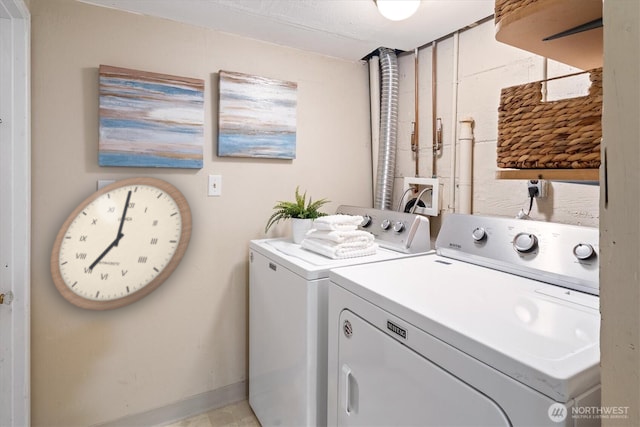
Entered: 6h59
